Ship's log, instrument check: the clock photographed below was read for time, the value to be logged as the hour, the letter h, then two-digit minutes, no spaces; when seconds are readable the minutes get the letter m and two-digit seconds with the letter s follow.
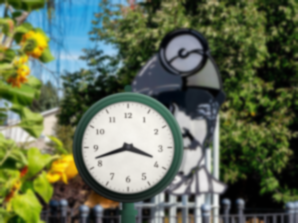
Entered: 3h42
